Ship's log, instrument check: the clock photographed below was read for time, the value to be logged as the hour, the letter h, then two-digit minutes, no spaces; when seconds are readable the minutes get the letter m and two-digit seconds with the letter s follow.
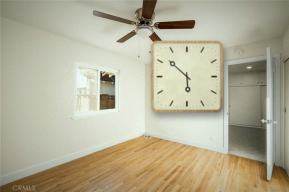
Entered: 5h52
